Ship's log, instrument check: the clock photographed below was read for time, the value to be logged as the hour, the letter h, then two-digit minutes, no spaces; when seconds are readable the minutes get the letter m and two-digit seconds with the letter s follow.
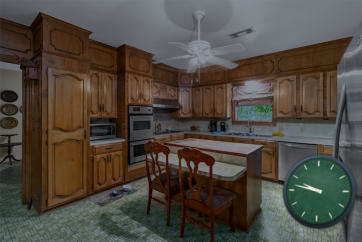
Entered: 9h47
